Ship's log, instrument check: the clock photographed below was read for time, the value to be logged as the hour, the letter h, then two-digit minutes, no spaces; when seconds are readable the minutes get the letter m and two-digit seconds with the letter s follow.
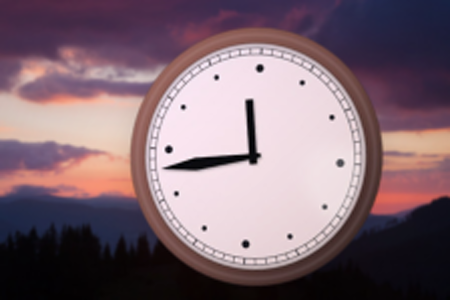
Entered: 11h43
